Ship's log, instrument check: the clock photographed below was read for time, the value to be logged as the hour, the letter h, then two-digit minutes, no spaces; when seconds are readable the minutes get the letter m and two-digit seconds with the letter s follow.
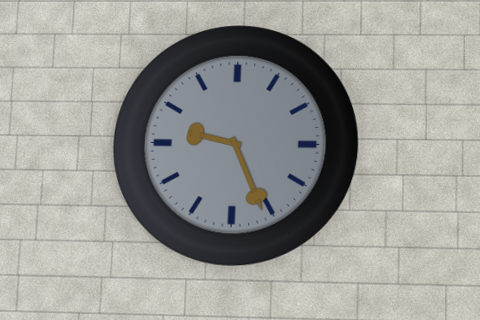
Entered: 9h26
